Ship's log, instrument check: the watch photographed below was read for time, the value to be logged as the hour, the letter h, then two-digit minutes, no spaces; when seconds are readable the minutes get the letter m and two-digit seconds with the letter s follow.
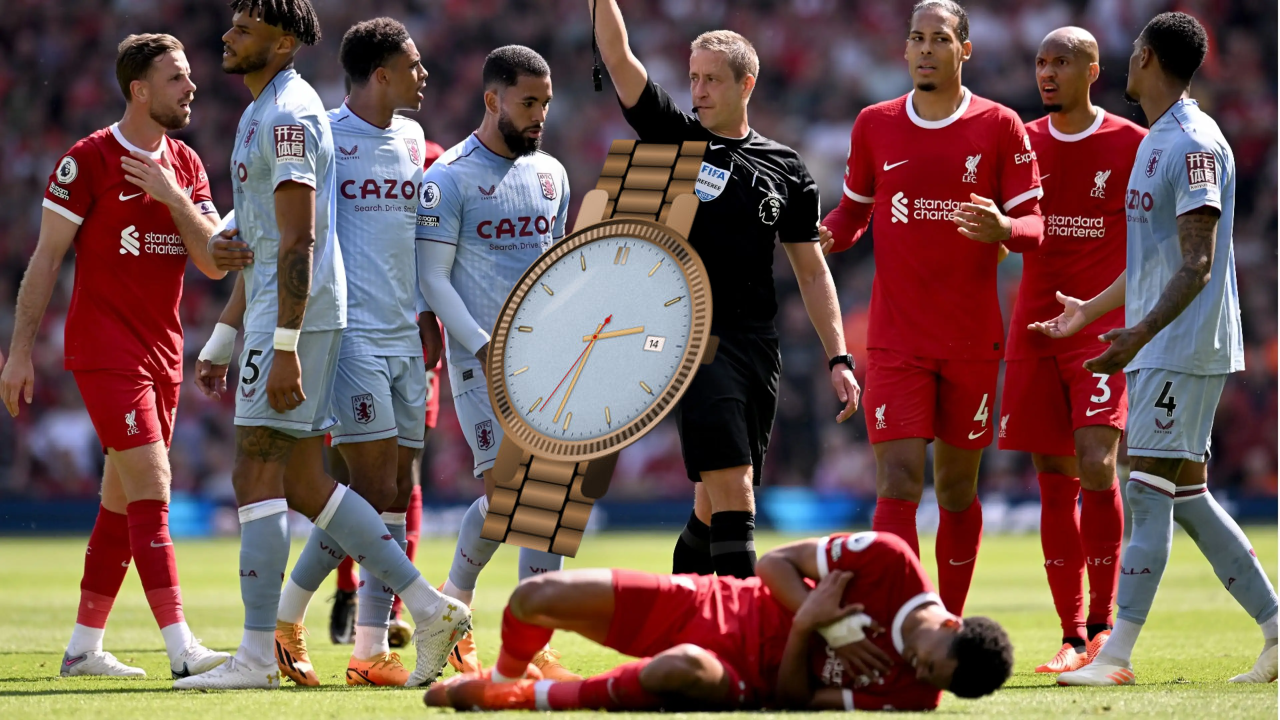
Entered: 2h31m34s
